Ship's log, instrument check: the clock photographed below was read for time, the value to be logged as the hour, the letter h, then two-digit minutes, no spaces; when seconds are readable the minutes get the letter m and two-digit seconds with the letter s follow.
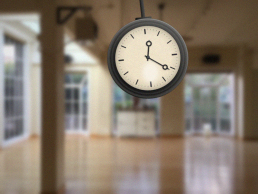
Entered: 12h21
